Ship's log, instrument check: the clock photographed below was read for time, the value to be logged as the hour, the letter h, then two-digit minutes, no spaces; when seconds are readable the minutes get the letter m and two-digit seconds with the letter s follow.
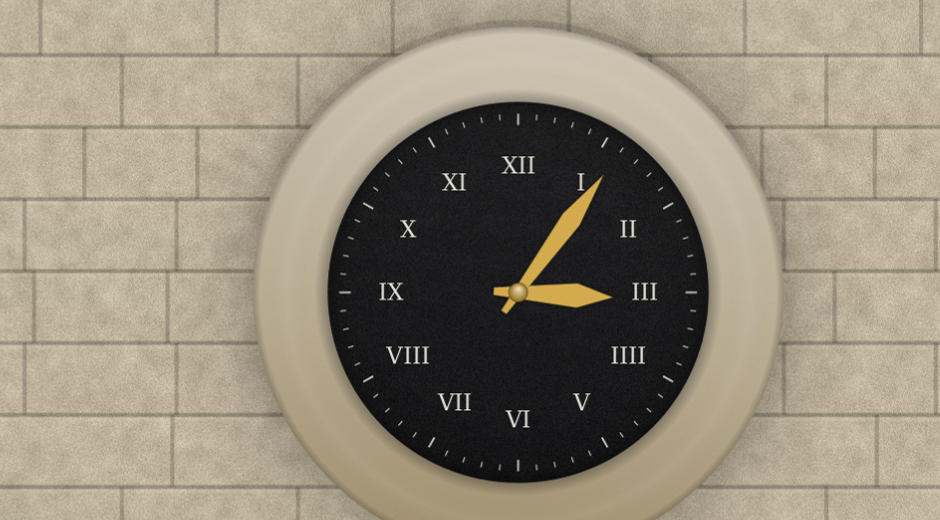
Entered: 3h06
